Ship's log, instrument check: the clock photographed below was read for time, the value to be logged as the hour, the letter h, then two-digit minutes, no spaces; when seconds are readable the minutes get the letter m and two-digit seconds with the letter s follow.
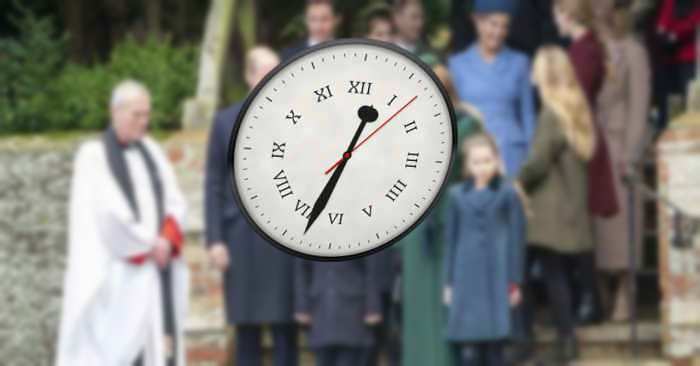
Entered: 12h33m07s
